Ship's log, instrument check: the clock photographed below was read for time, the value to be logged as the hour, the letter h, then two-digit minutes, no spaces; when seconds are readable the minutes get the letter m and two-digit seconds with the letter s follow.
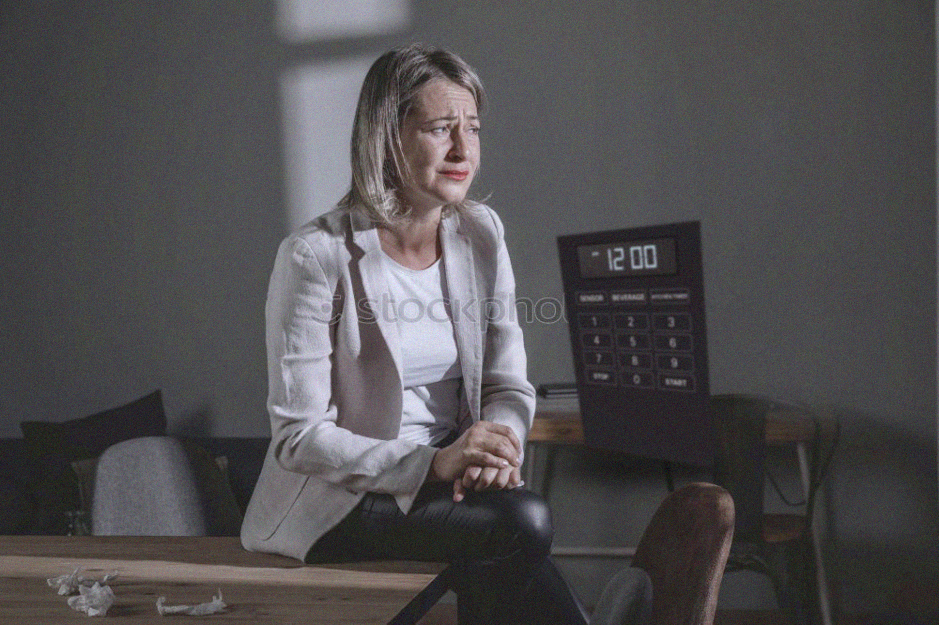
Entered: 12h00
